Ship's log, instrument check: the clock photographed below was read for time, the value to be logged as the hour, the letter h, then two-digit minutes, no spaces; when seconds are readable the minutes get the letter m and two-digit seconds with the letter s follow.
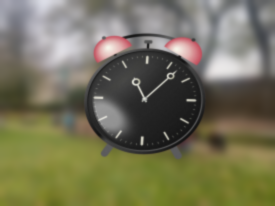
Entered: 11h07
